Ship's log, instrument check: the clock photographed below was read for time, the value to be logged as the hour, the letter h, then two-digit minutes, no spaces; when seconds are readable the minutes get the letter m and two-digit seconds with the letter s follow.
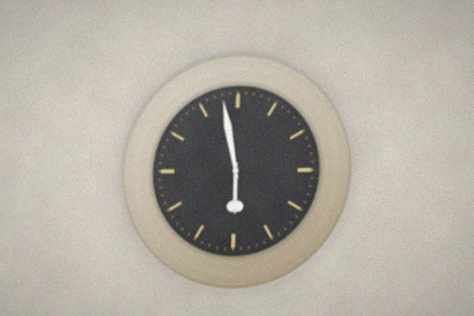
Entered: 5h58
